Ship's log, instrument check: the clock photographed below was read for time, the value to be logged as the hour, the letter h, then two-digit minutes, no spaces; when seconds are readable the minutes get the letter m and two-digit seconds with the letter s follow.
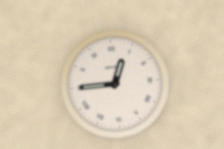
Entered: 12h45
